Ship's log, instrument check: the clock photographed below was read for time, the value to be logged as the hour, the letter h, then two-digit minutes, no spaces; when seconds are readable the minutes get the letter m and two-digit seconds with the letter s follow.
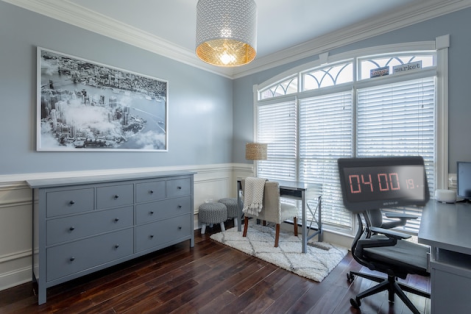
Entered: 4h00m19s
